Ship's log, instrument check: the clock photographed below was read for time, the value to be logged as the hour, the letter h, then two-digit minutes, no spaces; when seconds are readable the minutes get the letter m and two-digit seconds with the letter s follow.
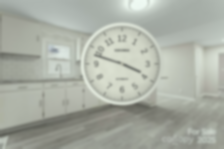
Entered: 3h48
